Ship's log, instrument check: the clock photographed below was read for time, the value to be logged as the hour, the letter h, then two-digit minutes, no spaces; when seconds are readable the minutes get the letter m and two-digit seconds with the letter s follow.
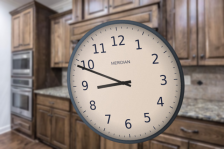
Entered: 8h49
